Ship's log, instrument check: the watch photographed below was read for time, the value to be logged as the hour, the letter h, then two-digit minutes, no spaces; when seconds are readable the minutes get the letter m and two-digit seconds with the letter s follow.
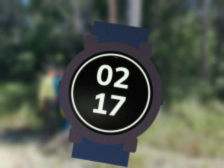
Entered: 2h17
